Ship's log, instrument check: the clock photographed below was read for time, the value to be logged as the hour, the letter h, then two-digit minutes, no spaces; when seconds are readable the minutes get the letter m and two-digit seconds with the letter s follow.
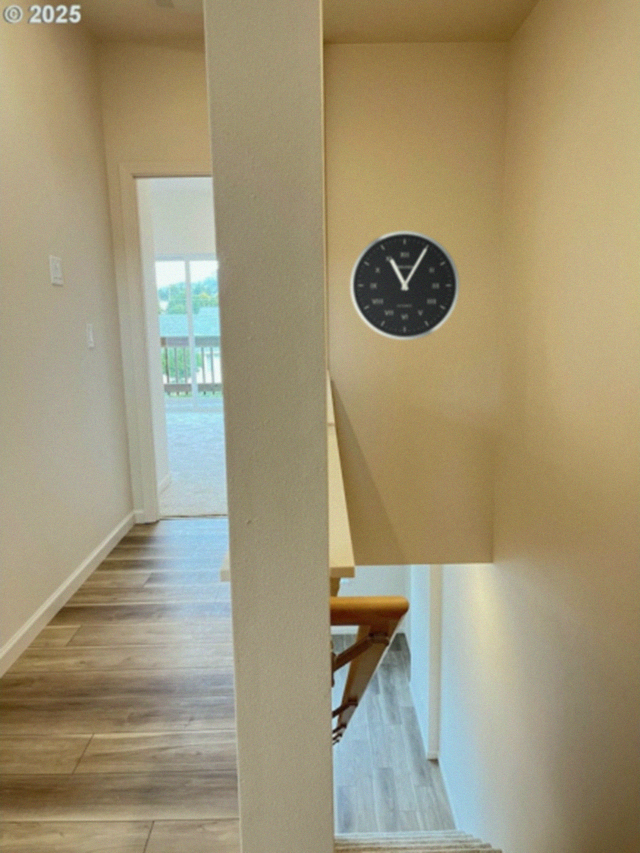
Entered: 11h05
